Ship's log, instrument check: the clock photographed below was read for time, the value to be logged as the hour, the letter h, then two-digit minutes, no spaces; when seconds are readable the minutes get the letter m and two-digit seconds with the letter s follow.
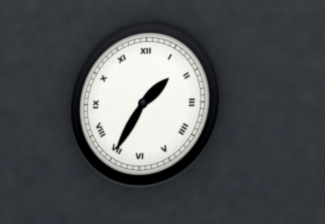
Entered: 1h35
